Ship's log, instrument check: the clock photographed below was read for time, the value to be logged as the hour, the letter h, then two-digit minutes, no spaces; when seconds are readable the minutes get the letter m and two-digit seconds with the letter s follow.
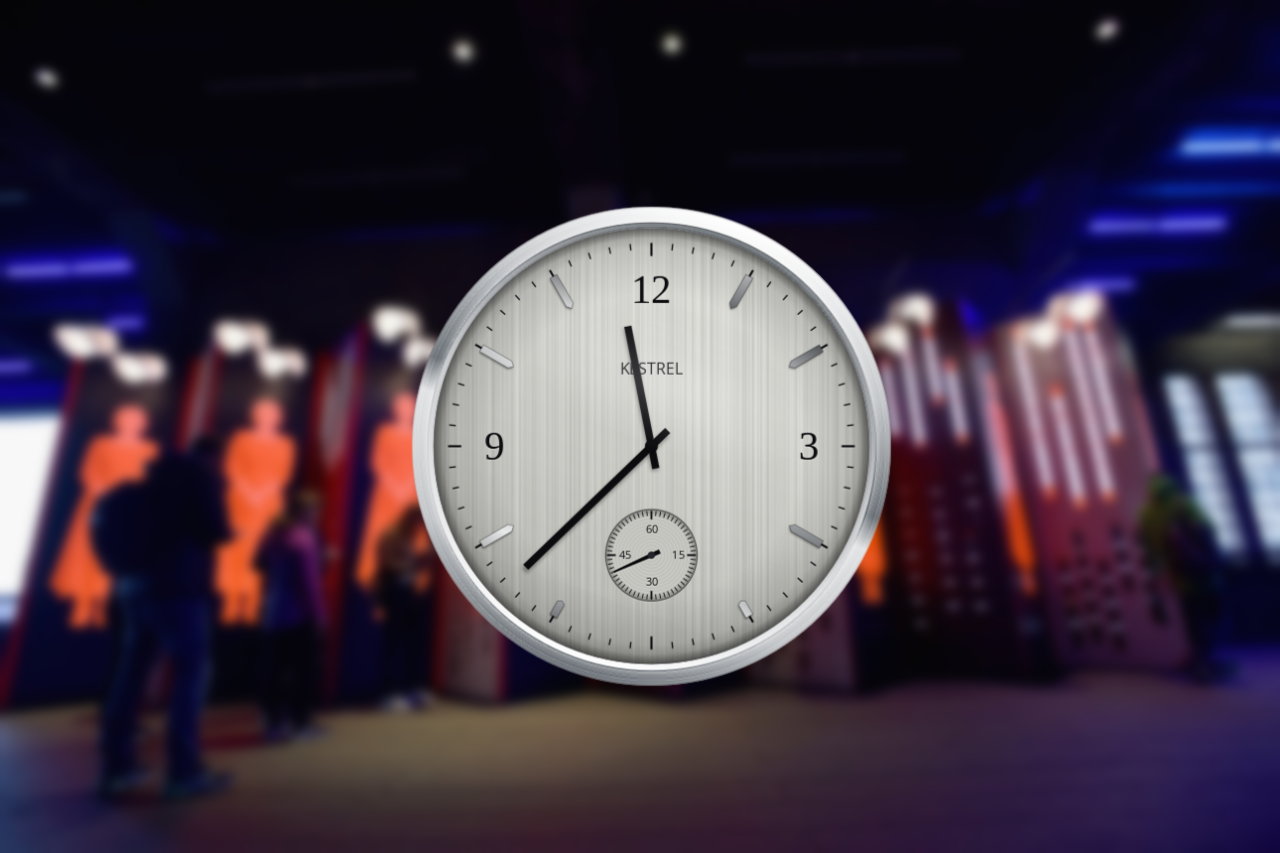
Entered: 11h37m41s
